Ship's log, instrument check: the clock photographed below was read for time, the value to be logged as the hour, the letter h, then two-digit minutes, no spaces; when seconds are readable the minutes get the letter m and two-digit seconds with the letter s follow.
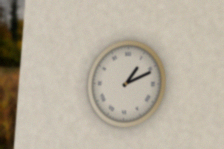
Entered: 1h11
